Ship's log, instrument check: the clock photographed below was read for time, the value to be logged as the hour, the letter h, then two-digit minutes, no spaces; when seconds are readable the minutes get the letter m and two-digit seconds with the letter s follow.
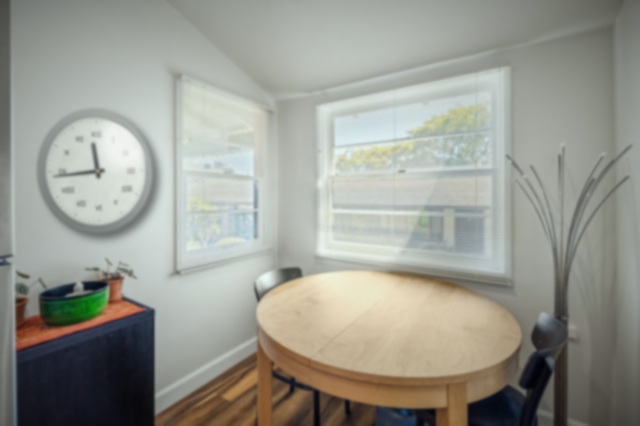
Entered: 11h44
